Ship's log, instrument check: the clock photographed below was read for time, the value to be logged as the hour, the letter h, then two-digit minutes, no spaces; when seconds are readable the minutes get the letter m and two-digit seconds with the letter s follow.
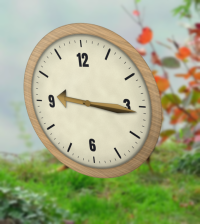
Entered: 9h16
